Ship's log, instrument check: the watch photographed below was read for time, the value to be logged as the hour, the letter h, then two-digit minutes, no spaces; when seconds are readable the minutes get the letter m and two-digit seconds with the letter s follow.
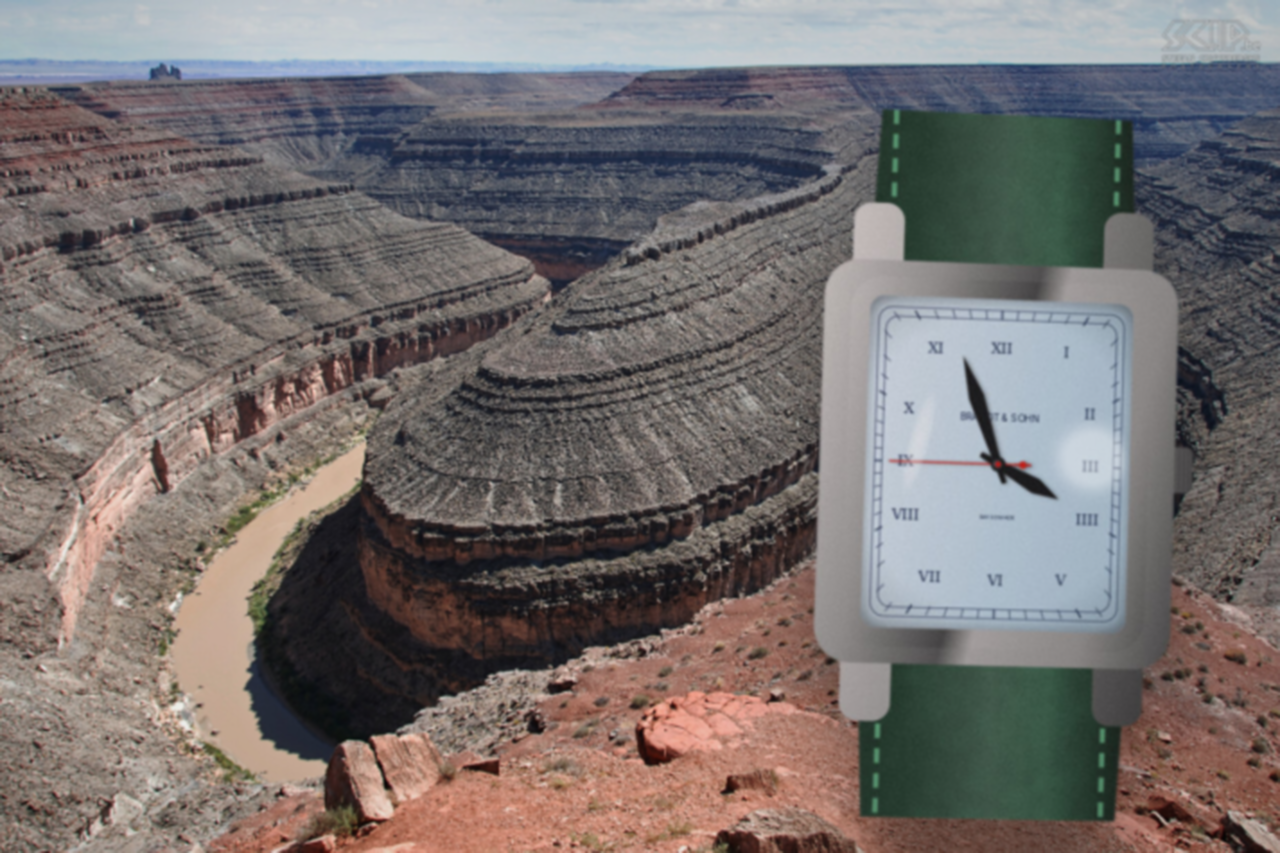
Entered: 3h56m45s
